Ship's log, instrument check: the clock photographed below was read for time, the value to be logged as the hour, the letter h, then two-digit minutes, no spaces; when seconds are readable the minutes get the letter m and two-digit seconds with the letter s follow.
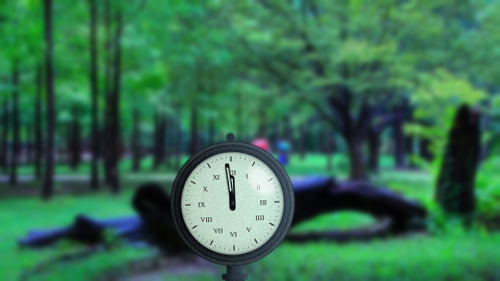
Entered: 11h59
